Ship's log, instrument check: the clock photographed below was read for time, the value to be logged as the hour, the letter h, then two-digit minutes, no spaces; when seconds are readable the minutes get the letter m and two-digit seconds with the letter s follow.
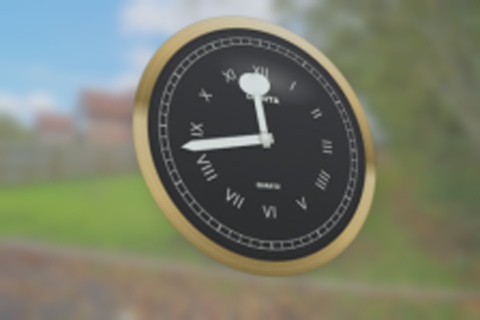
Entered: 11h43
